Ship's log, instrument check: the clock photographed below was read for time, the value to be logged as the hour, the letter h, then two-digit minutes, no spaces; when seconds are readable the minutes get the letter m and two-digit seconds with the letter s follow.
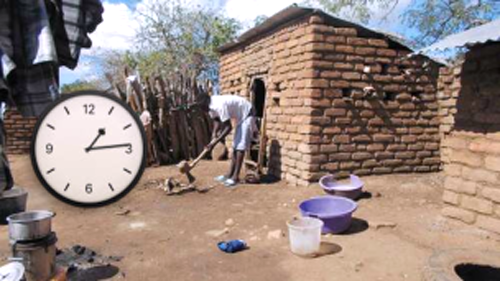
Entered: 1h14
